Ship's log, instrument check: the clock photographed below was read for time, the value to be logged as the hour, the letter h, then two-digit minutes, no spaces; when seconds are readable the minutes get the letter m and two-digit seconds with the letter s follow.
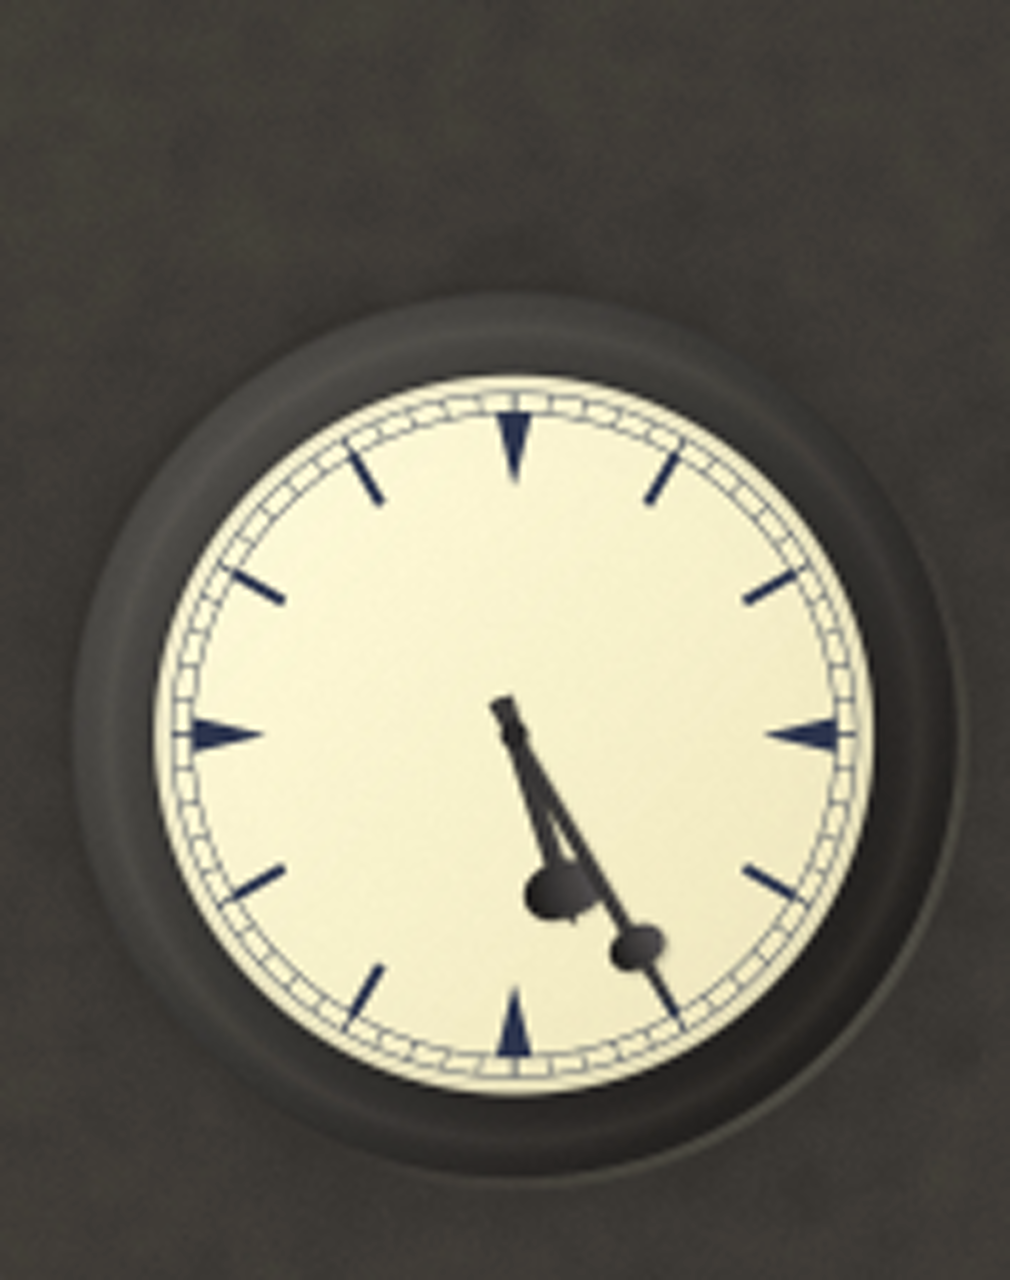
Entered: 5h25
